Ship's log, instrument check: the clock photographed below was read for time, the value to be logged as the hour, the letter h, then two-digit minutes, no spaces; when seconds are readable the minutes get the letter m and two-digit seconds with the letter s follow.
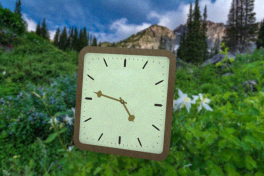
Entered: 4h47
